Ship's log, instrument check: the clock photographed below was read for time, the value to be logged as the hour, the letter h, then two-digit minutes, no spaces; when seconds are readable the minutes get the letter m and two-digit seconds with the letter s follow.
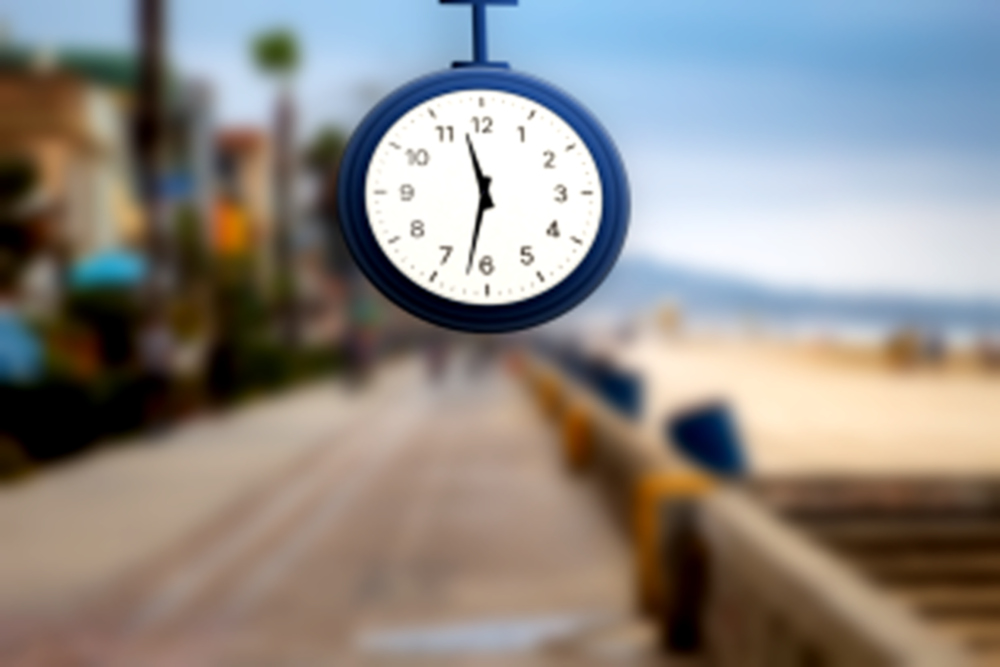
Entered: 11h32
